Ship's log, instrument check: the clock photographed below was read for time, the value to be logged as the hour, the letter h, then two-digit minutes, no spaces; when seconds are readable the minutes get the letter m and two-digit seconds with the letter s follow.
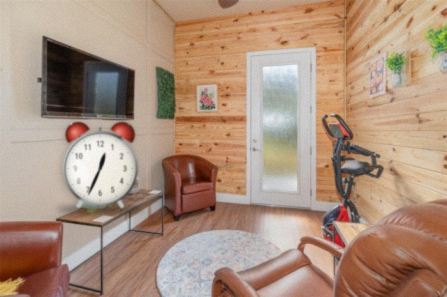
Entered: 12h34
